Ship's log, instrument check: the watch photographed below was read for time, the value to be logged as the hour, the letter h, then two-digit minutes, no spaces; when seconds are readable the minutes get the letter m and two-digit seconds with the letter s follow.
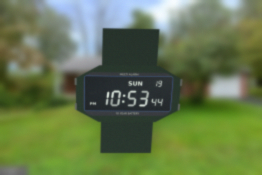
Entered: 10h53
